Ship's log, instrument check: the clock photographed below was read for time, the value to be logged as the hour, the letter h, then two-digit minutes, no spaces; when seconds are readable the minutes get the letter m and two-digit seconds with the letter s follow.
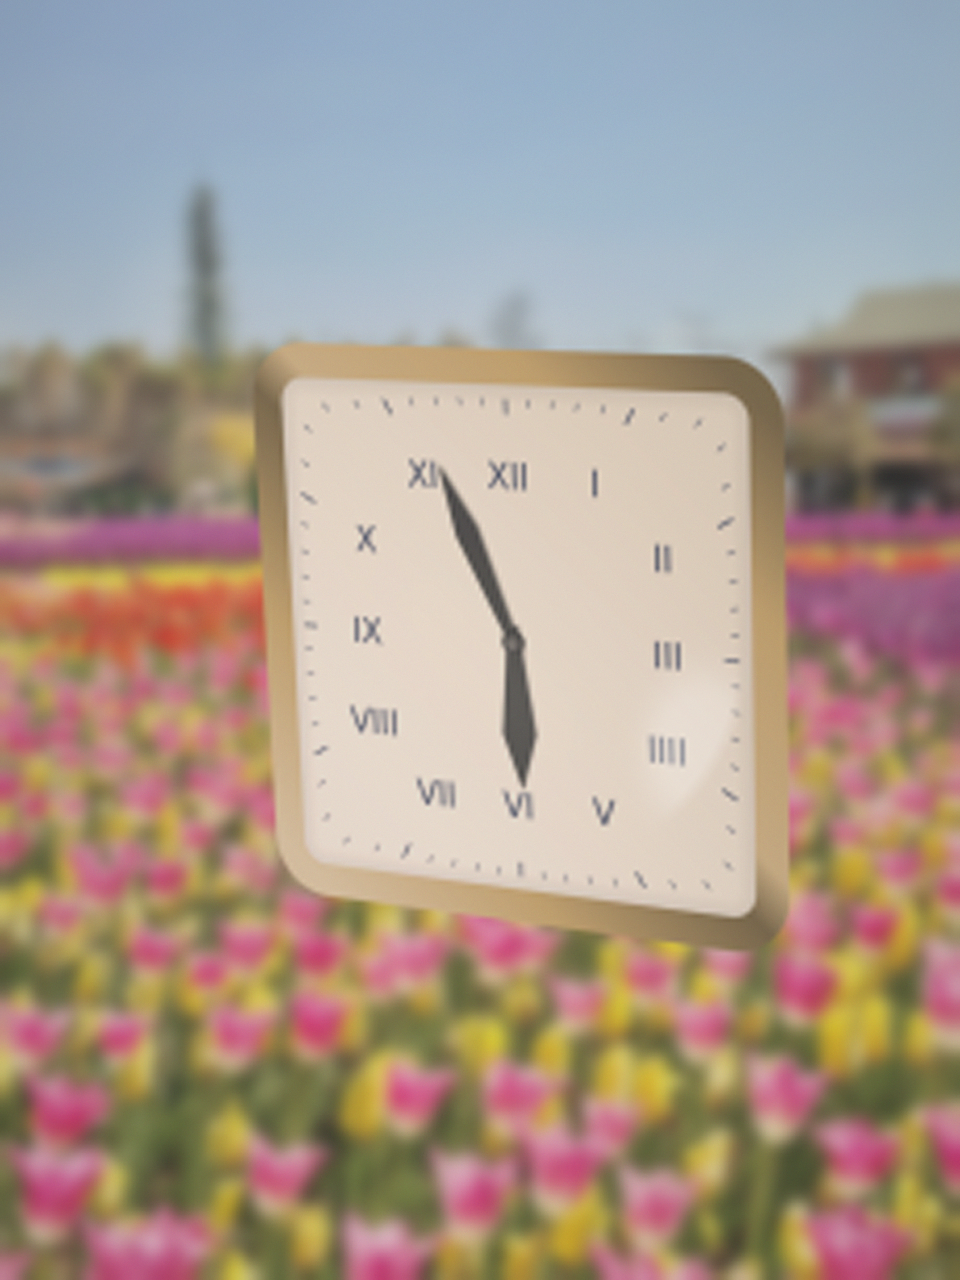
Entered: 5h56
